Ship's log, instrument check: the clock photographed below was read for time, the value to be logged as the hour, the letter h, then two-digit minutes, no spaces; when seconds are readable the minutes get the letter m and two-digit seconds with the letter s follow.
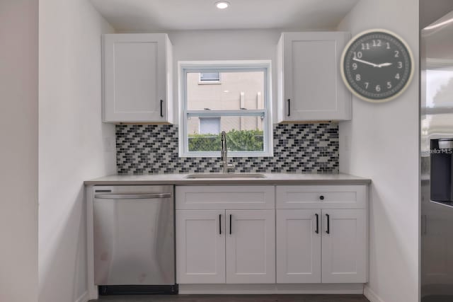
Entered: 2h48
